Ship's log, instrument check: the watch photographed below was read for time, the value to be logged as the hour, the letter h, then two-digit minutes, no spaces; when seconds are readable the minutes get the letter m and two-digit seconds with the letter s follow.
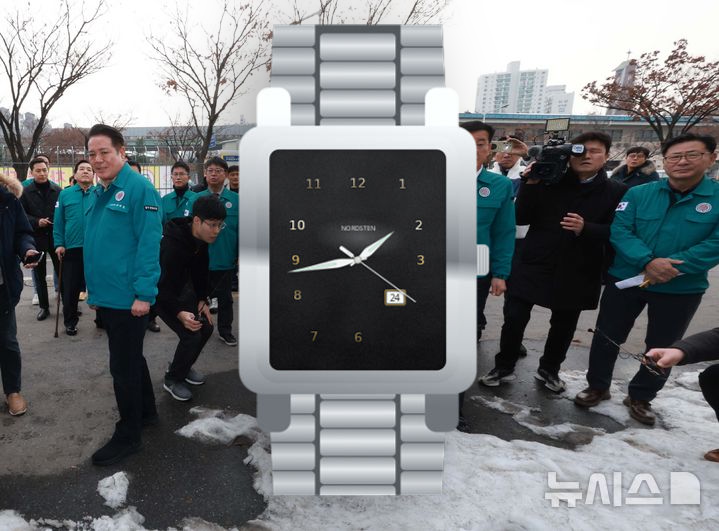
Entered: 1h43m21s
